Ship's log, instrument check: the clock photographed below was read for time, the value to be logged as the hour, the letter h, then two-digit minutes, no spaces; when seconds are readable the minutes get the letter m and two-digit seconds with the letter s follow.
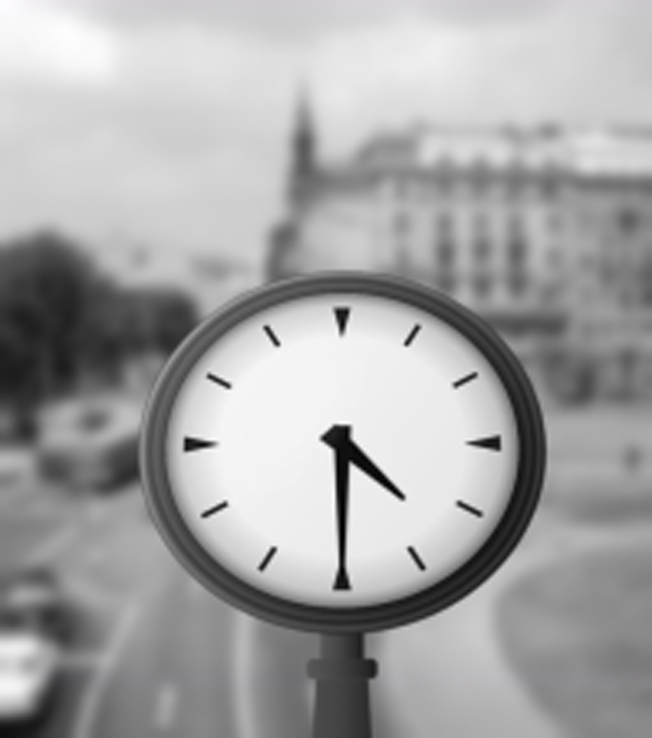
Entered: 4h30
